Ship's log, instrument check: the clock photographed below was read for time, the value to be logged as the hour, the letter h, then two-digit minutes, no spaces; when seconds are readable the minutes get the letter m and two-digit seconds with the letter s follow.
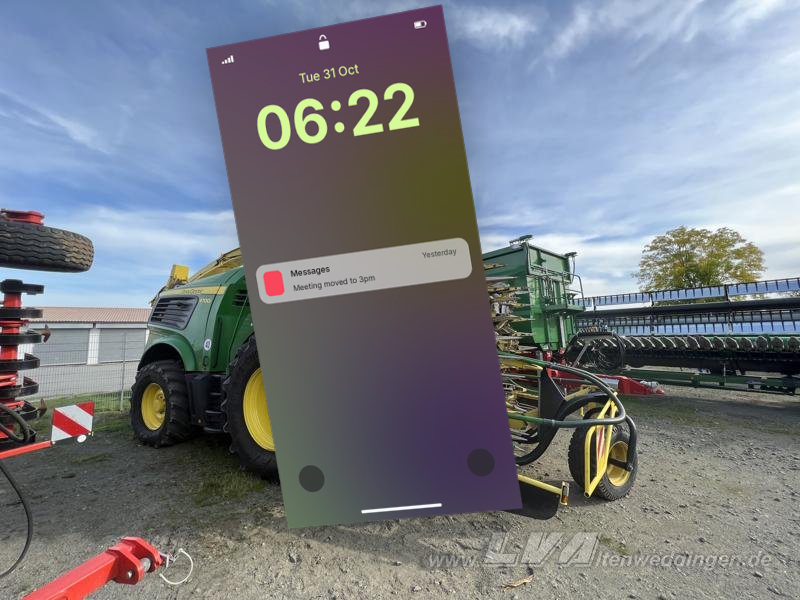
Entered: 6h22
